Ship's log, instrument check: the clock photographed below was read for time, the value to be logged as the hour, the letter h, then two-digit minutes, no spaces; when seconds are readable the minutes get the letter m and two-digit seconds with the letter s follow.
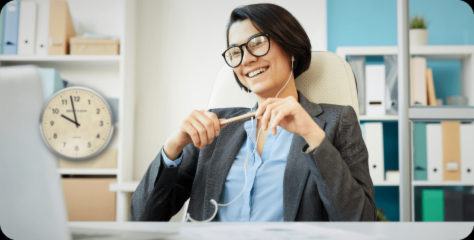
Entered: 9h58
